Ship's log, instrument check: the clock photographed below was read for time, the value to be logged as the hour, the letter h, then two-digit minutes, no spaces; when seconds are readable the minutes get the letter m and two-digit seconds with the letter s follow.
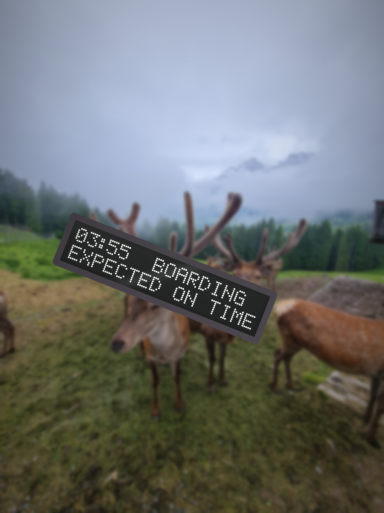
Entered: 3h55
